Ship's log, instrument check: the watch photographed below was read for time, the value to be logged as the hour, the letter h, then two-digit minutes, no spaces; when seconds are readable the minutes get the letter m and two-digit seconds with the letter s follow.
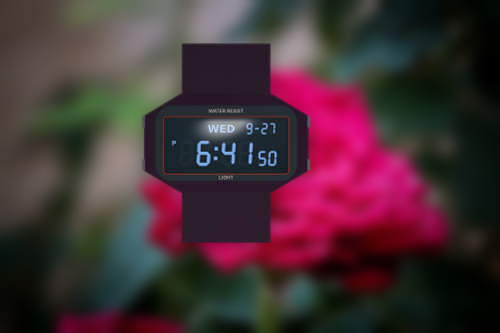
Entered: 6h41m50s
